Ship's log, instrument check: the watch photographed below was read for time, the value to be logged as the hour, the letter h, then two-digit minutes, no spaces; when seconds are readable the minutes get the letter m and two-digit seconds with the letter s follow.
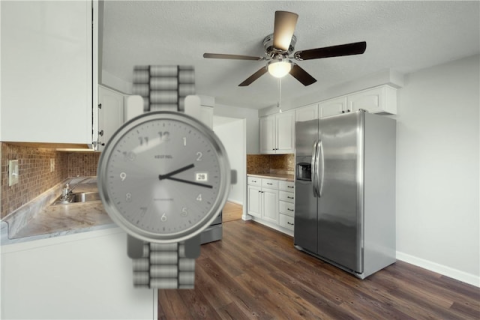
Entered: 2h17
